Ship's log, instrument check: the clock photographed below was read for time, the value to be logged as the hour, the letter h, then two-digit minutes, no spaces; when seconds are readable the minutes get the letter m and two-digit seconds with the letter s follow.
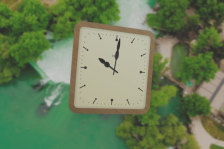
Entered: 10h01
